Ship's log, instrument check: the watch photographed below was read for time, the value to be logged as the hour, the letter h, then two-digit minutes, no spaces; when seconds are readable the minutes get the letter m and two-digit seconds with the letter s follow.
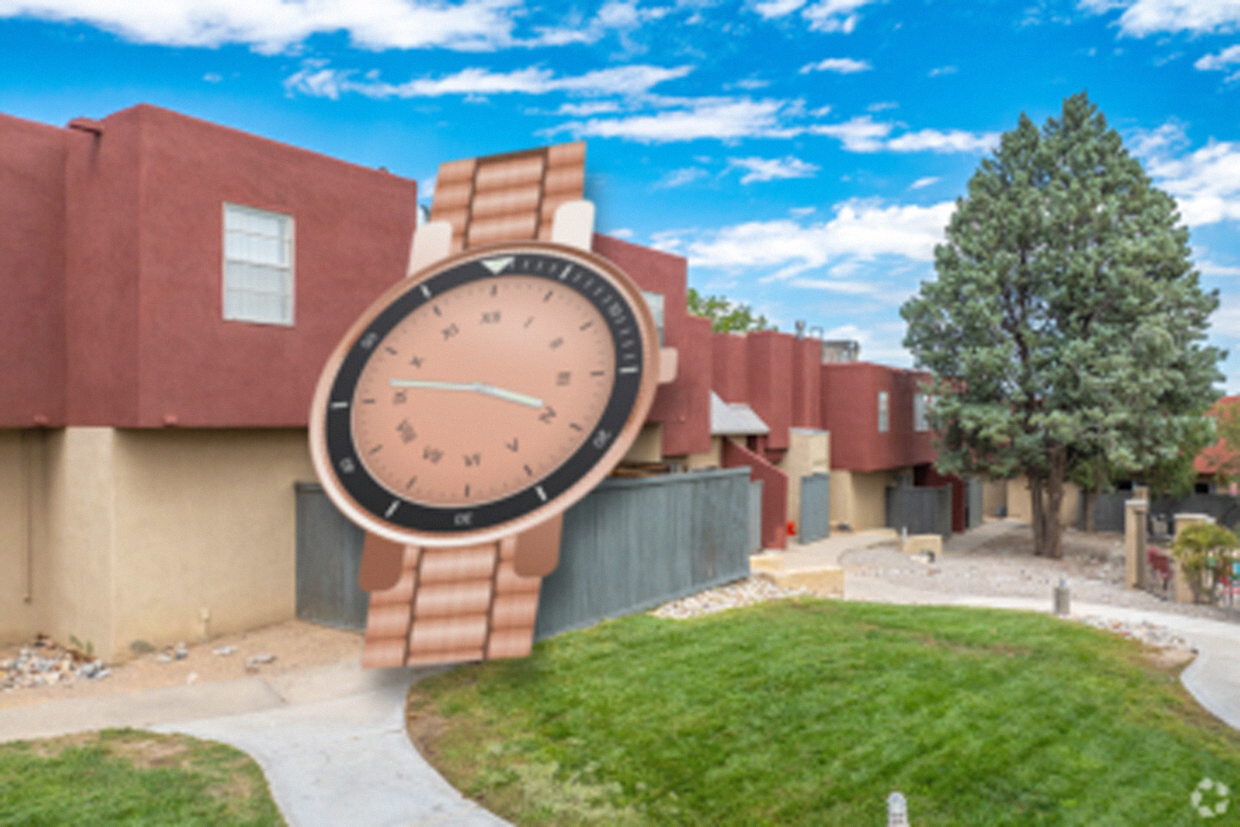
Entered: 3h47
